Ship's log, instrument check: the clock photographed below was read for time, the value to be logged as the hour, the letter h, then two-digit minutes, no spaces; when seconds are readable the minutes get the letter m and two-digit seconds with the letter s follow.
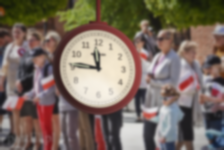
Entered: 11h46
